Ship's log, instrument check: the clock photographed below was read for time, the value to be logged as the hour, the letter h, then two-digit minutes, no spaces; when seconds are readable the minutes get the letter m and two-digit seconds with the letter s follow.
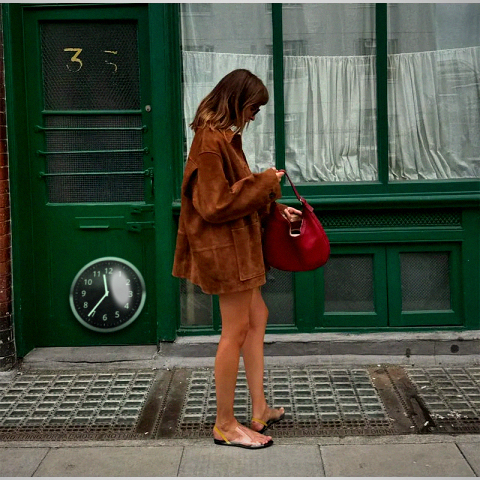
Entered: 11h36
